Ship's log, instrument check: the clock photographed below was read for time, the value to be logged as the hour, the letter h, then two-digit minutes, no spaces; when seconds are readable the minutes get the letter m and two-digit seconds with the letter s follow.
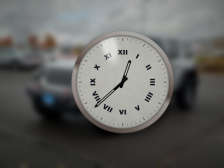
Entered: 12h38
